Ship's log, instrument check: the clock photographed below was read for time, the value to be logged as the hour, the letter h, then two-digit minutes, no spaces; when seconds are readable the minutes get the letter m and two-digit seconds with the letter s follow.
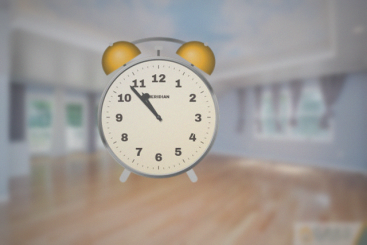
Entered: 10h53
